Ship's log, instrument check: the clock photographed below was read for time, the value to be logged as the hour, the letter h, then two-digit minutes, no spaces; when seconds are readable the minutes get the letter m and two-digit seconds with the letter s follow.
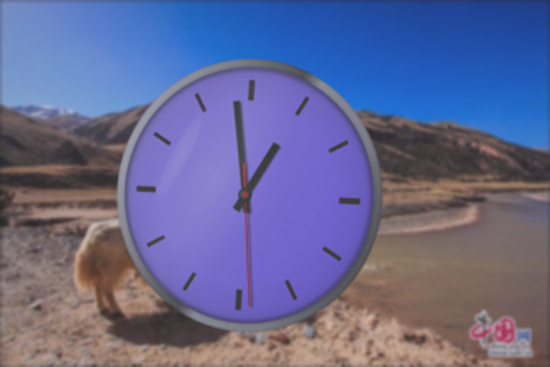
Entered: 12h58m29s
